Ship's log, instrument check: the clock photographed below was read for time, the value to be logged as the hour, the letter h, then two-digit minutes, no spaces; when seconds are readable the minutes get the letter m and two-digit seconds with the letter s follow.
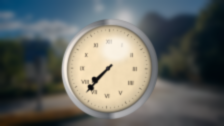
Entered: 7h37
